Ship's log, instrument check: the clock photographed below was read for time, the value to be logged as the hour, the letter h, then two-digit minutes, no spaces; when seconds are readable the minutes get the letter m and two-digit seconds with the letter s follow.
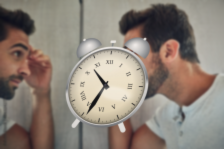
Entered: 10h34
